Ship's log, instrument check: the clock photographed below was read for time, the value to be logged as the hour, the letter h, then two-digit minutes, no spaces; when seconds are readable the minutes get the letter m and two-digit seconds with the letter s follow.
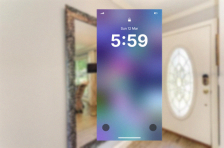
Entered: 5h59
